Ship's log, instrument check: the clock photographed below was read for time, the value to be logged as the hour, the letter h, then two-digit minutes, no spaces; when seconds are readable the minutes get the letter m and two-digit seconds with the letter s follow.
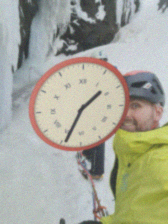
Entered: 1h34
